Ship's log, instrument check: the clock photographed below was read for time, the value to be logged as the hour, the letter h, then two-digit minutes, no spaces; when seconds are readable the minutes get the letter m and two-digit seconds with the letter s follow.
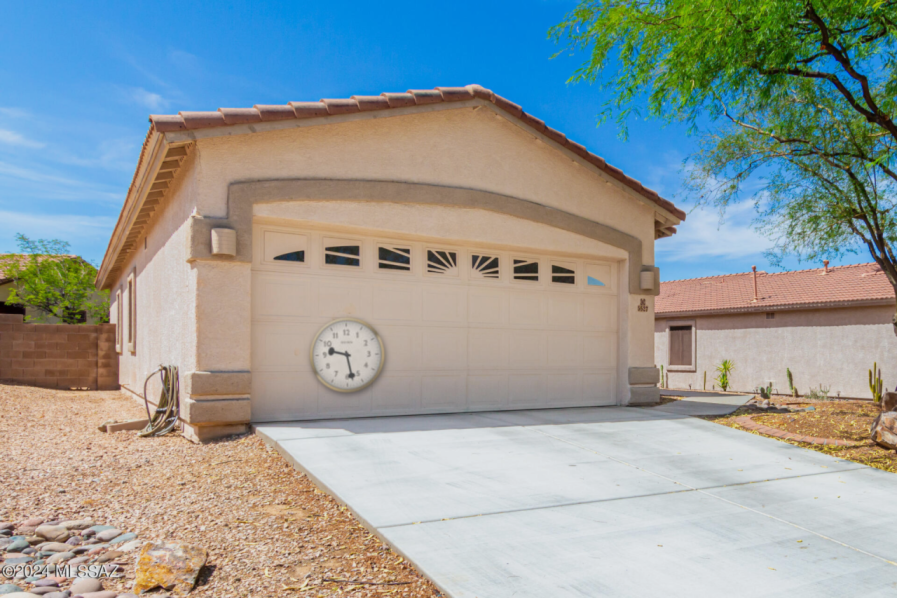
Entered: 9h28
